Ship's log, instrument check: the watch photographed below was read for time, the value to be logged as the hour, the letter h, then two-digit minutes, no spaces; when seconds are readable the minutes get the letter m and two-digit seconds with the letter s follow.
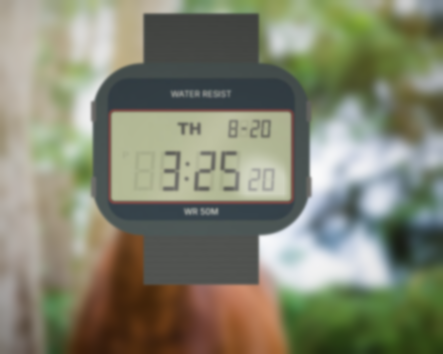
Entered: 3h25m20s
